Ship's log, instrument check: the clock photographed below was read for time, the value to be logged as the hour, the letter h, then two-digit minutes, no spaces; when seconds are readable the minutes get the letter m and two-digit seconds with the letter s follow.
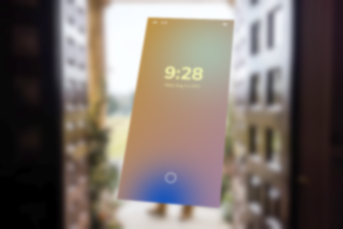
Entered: 9h28
